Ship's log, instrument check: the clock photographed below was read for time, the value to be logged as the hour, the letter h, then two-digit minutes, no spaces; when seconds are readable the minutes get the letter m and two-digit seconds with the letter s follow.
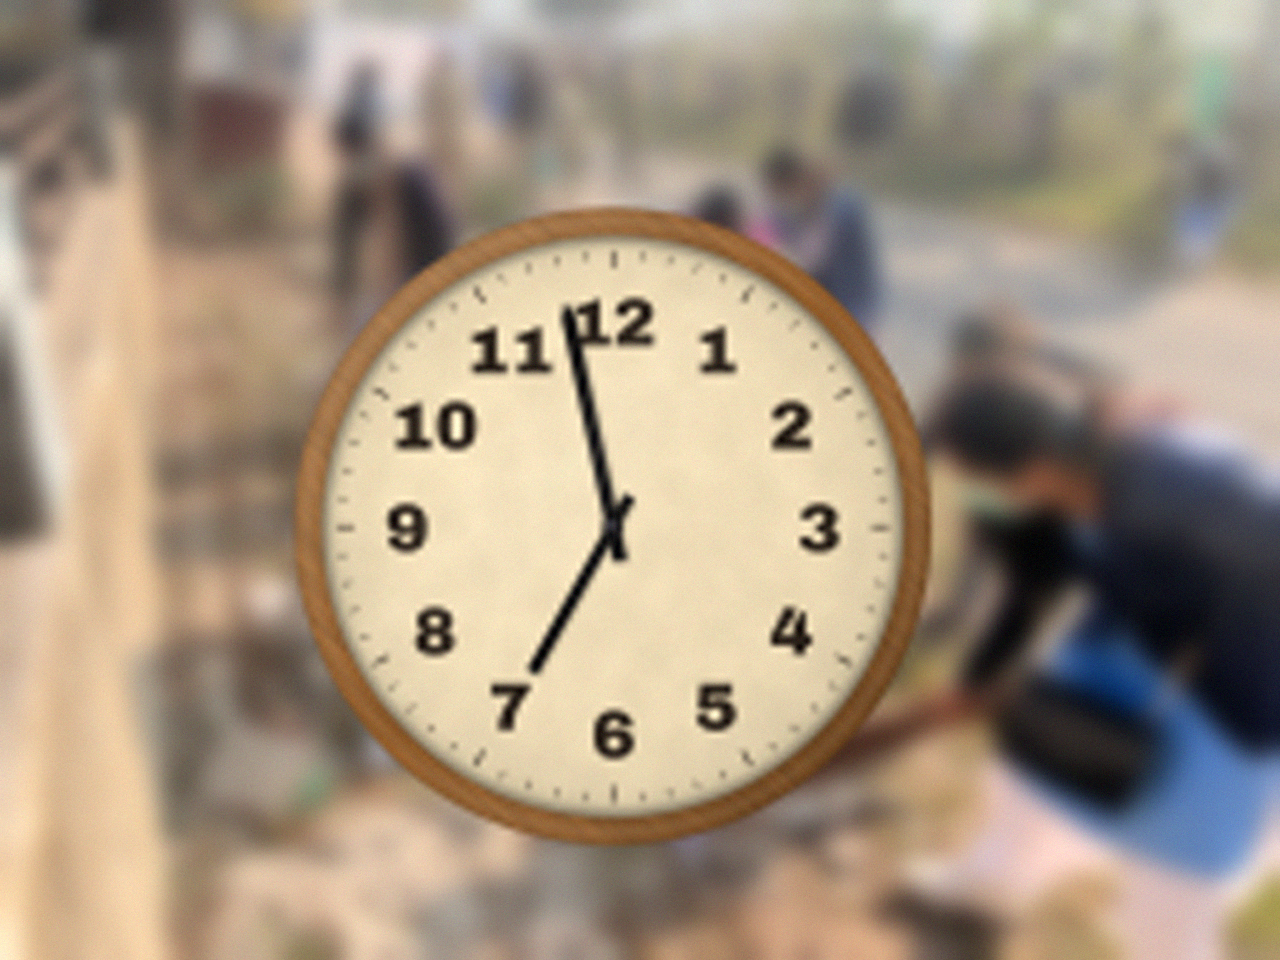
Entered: 6h58
